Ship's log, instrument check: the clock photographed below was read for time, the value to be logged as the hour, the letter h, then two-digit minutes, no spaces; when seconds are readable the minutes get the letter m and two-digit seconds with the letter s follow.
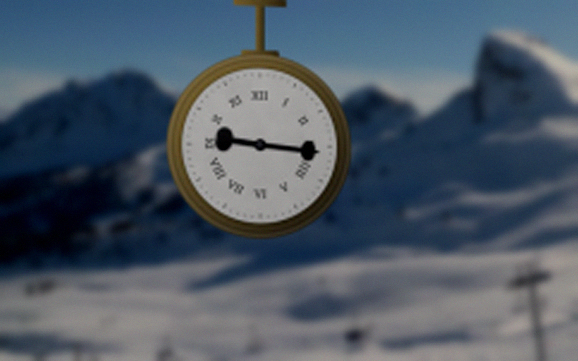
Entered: 9h16
